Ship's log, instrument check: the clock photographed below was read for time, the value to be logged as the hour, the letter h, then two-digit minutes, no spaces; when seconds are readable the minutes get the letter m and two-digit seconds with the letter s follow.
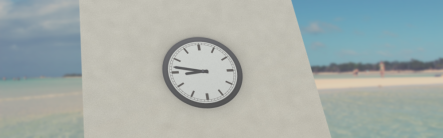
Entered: 8h47
